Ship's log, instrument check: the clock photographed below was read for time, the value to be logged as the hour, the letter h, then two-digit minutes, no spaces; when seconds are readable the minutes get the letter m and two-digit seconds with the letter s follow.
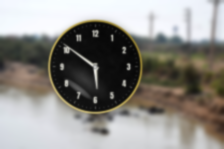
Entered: 5h51
